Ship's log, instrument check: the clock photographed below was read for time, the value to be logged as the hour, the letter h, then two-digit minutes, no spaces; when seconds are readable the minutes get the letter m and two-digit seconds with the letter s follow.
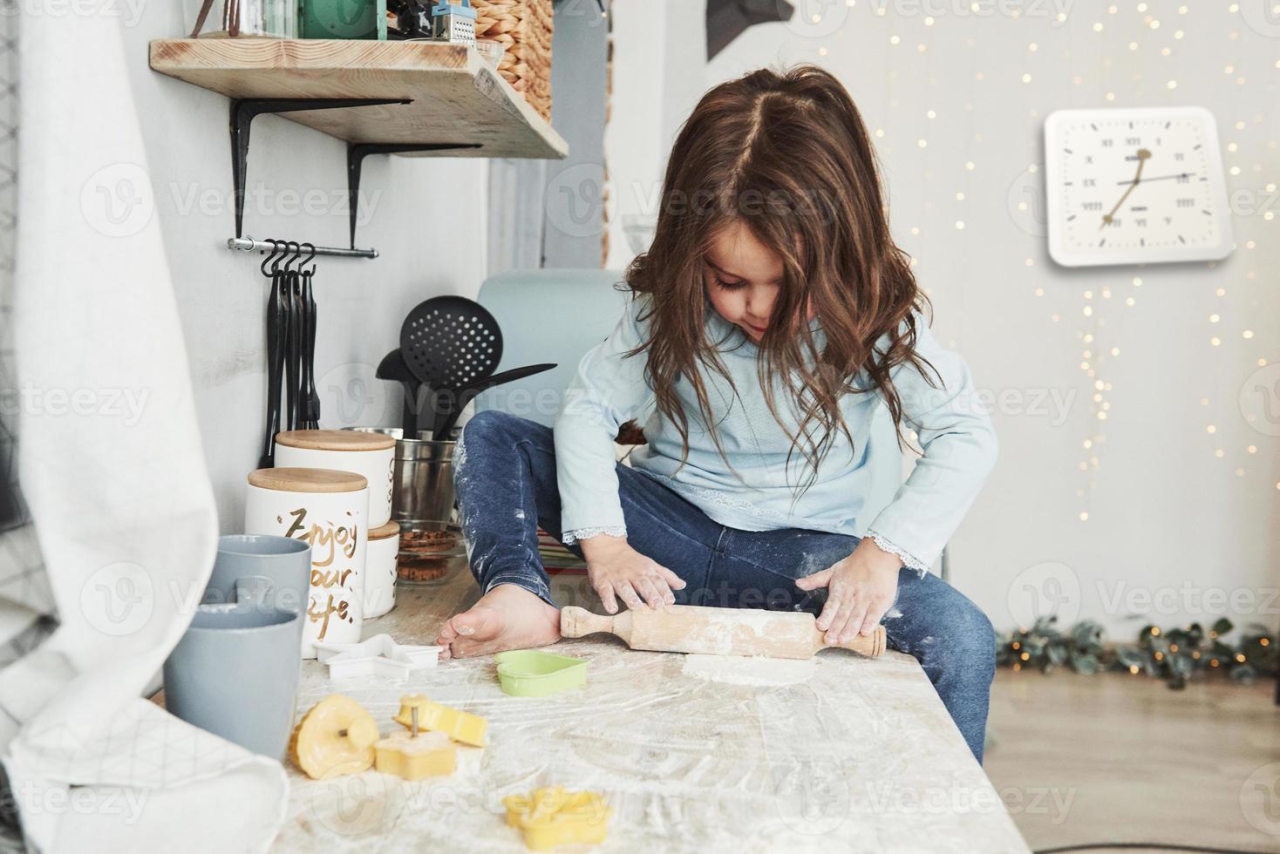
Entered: 12h36m14s
